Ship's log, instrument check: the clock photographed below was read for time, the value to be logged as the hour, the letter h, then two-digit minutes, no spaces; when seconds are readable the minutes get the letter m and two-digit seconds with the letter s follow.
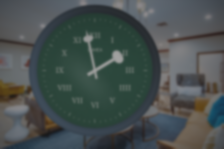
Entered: 1h58
